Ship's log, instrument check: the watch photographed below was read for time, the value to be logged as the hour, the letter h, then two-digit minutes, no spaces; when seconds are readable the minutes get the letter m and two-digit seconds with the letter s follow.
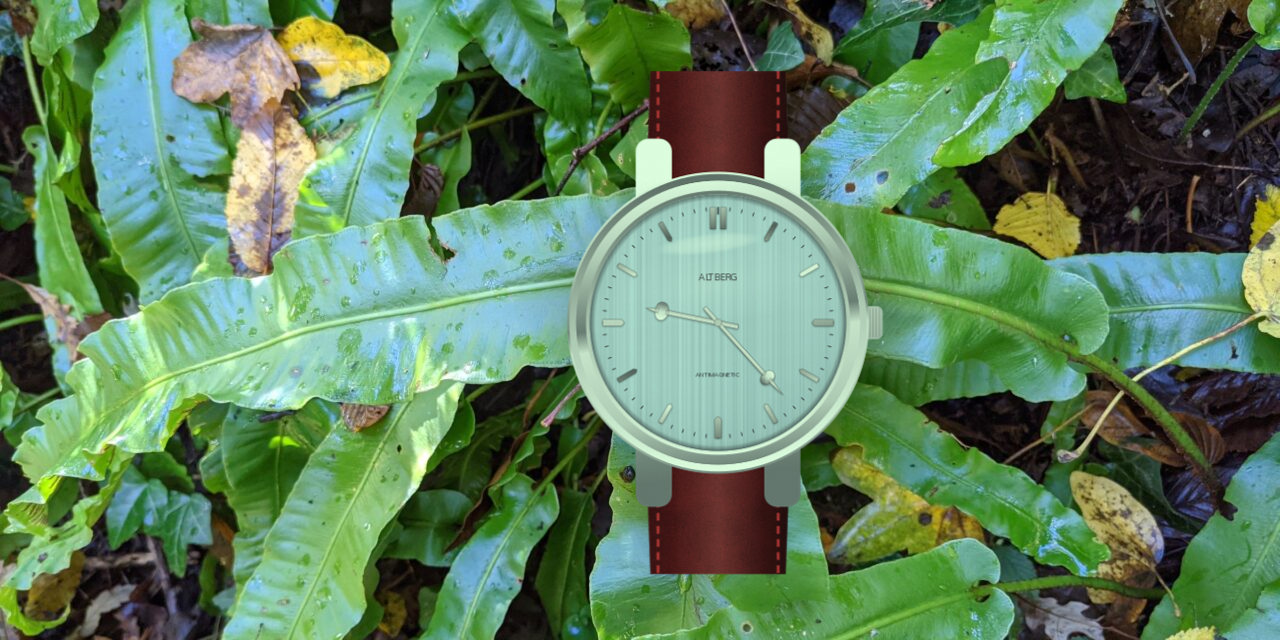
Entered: 9h23
